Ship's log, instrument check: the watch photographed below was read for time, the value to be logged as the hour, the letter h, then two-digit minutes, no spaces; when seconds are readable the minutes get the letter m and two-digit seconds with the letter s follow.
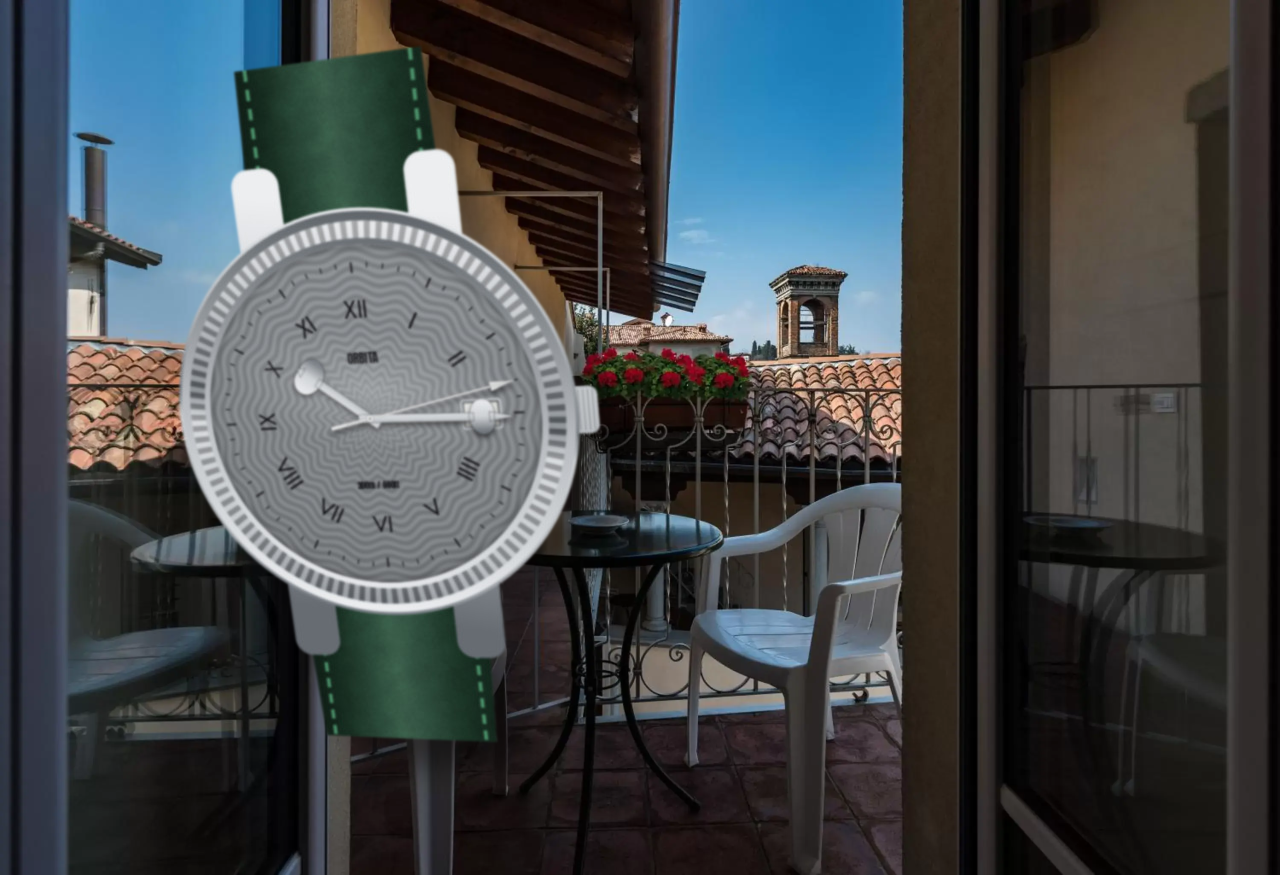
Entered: 10h15m13s
